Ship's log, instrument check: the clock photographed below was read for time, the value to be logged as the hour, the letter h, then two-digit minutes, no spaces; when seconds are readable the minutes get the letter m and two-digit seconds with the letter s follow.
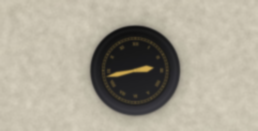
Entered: 2h43
